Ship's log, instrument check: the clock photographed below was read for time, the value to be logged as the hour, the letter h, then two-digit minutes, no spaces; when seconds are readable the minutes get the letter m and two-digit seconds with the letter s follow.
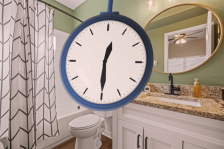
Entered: 12h30
